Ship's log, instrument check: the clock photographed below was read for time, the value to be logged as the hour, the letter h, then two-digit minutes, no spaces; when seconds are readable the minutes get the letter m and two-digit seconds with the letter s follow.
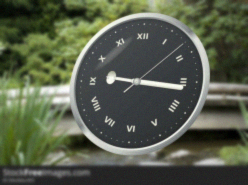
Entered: 9h16m08s
